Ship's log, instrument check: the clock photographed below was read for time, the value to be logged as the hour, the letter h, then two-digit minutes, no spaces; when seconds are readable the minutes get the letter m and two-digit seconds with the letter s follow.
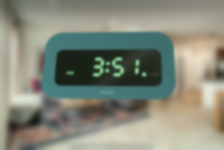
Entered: 3h51
